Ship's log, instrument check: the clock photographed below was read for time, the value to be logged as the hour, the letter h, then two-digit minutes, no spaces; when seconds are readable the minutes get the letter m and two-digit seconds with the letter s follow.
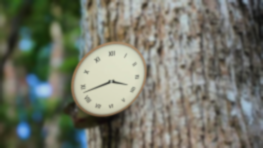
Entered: 3h43
